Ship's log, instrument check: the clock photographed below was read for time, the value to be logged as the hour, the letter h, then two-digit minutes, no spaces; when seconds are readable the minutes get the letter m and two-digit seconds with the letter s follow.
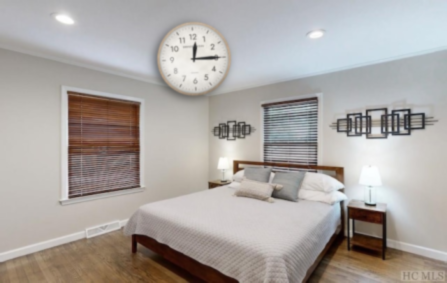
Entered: 12h15
